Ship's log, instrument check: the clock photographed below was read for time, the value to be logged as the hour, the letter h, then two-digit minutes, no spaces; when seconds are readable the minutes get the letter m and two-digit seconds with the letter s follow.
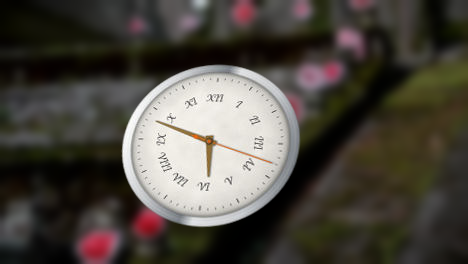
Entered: 5h48m18s
